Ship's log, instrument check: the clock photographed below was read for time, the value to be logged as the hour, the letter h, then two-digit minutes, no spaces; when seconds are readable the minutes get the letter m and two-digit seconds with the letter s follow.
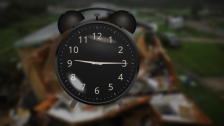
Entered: 9h15
